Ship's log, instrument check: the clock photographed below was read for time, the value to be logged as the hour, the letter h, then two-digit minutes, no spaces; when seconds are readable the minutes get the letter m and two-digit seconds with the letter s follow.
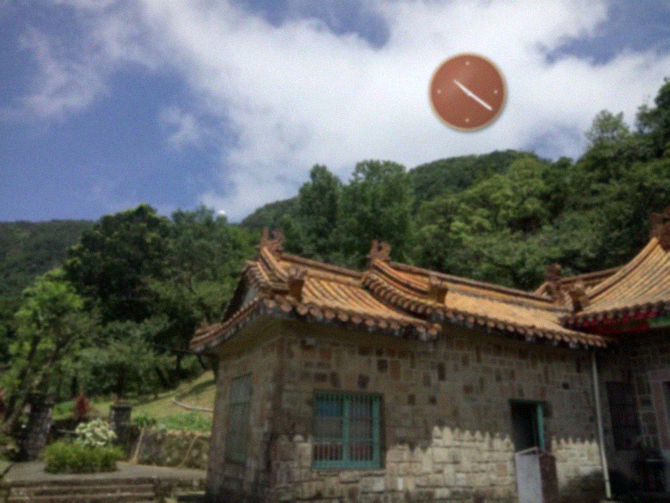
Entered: 10h21
